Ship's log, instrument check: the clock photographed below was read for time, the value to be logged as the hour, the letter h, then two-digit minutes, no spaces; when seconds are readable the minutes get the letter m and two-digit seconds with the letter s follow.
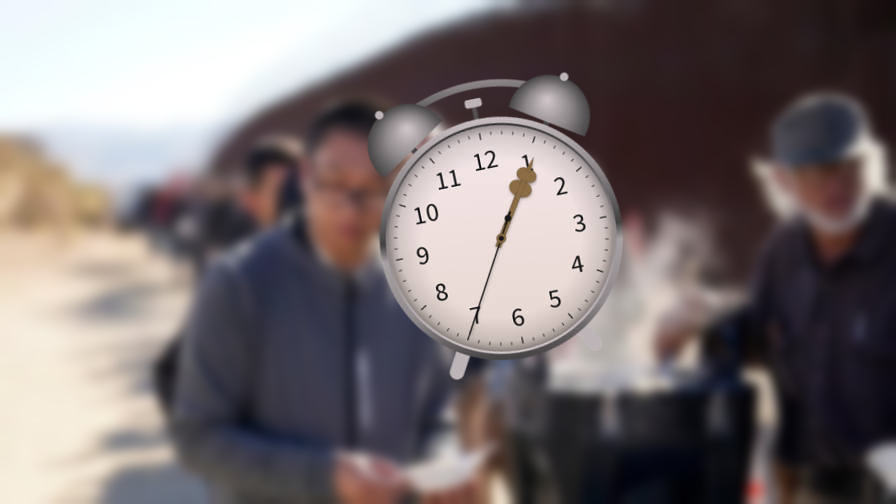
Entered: 1h05m35s
